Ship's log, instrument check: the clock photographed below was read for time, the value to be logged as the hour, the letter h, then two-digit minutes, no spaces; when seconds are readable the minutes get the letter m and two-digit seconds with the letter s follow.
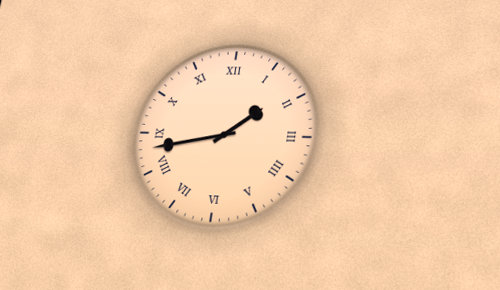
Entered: 1h43
